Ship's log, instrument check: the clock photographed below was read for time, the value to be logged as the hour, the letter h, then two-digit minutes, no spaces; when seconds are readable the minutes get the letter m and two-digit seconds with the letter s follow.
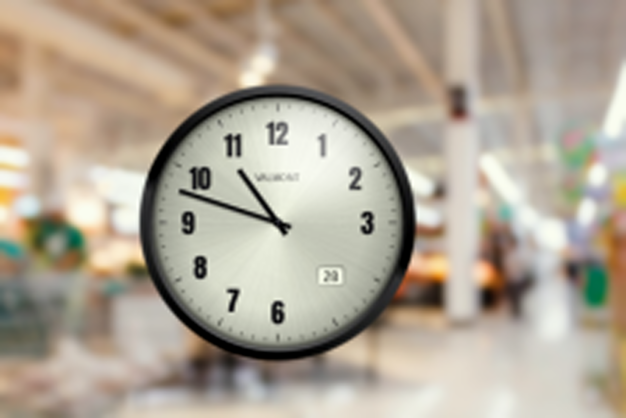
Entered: 10h48
